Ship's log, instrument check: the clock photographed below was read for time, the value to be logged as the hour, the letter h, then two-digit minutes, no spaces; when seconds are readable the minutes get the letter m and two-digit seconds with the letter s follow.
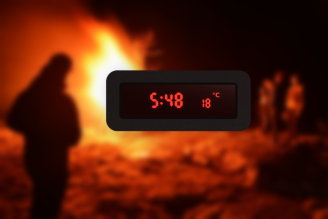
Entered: 5h48
